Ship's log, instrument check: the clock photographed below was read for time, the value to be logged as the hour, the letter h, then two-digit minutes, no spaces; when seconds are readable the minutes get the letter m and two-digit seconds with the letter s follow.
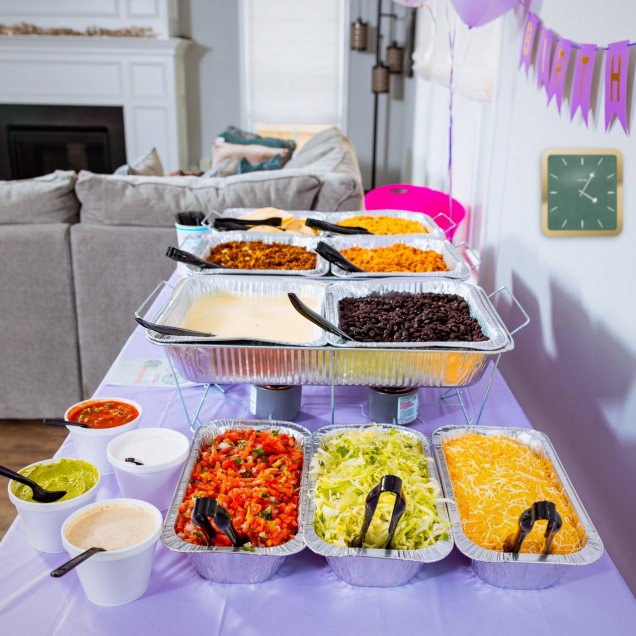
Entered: 4h05
